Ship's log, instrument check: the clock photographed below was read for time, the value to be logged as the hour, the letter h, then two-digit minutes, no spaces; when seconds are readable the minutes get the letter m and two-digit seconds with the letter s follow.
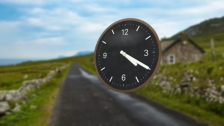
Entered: 4h20
